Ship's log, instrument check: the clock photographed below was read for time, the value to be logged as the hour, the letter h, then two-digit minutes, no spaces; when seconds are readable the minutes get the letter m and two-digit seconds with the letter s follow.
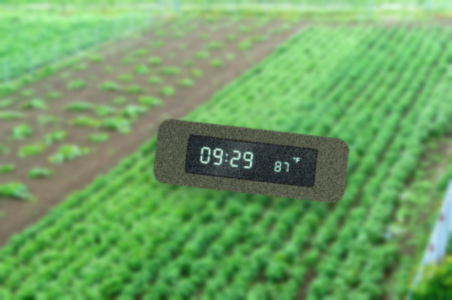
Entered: 9h29
